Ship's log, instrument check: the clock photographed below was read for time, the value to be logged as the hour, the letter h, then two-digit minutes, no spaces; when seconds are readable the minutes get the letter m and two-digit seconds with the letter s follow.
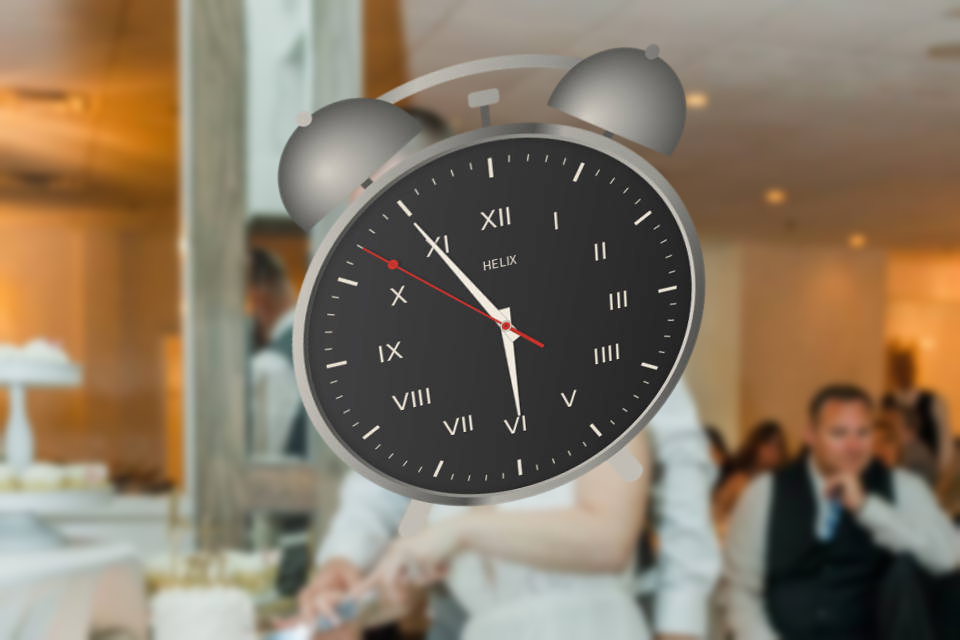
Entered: 5h54m52s
